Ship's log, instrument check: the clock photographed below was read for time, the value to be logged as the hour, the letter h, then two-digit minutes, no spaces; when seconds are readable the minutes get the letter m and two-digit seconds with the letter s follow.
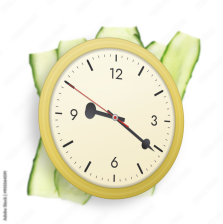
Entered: 9h20m50s
